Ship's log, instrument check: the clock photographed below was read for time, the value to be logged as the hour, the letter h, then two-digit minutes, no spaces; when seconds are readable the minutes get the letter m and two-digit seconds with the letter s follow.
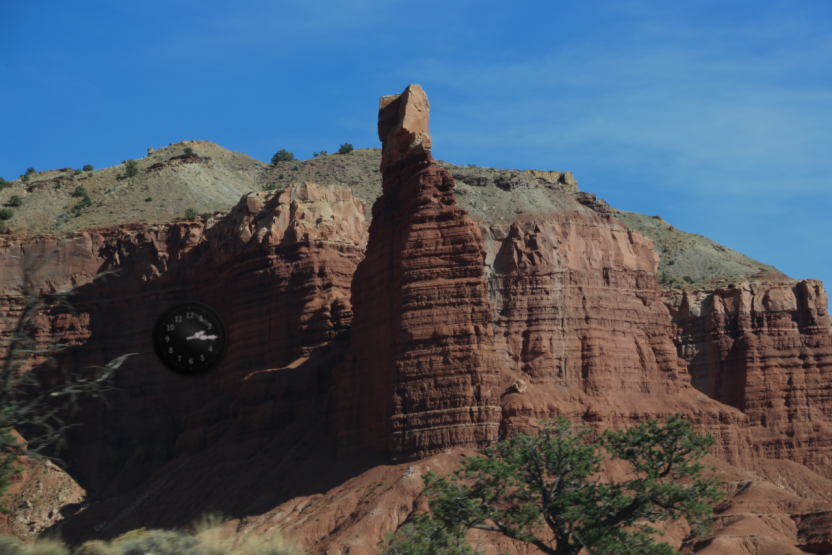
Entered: 2h15
